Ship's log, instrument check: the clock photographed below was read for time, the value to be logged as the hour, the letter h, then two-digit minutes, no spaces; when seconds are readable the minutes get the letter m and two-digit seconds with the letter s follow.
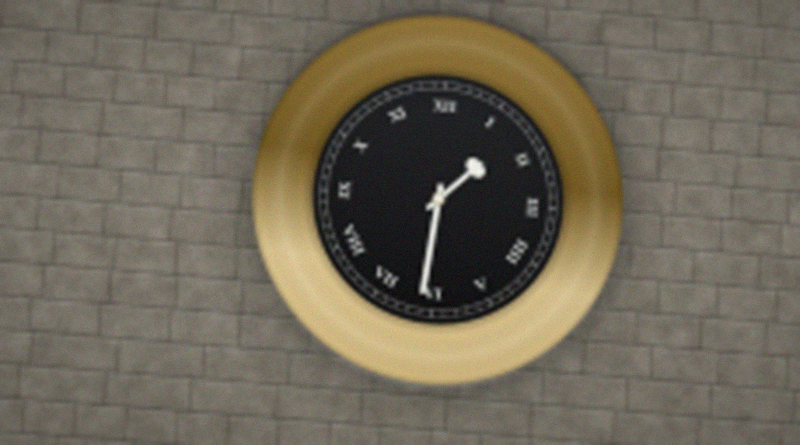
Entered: 1h31
